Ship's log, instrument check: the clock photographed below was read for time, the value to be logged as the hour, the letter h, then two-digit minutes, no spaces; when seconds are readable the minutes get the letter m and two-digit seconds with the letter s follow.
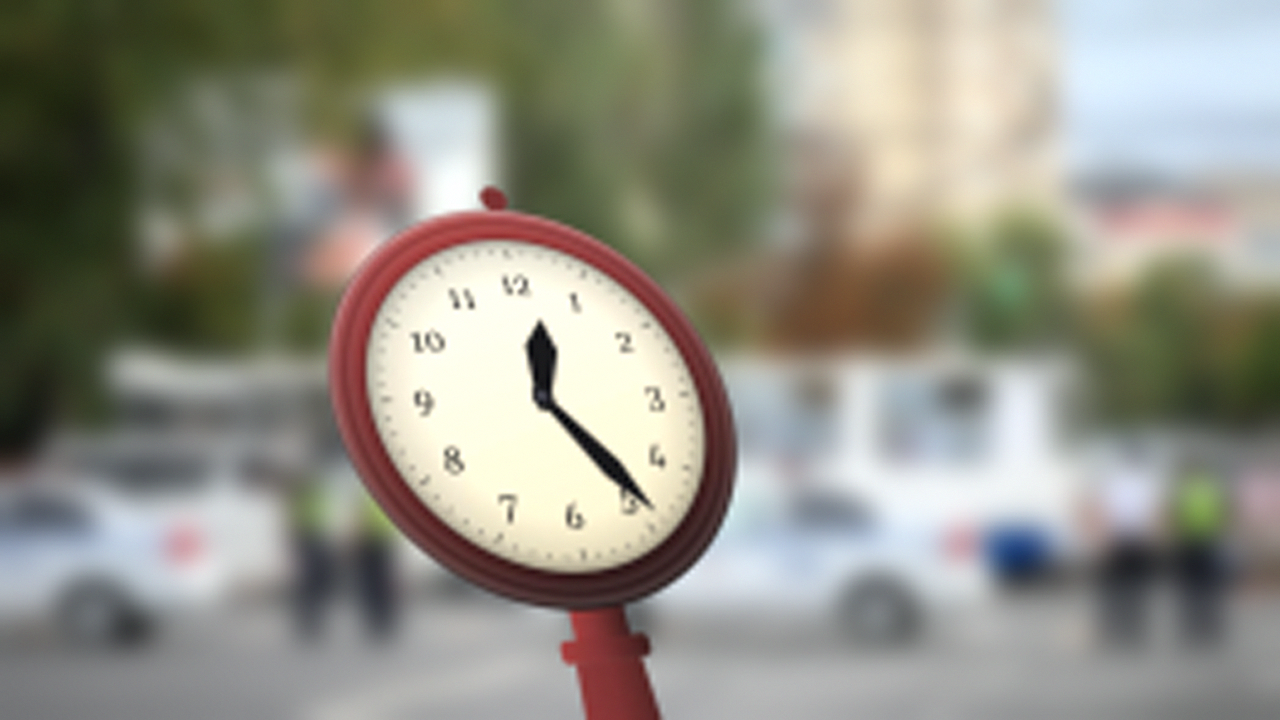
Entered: 12h24
